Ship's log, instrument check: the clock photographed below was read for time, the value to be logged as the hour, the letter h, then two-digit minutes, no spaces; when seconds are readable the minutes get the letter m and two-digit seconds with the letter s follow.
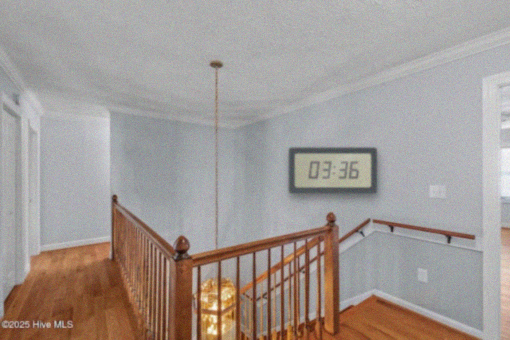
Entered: 3h36
